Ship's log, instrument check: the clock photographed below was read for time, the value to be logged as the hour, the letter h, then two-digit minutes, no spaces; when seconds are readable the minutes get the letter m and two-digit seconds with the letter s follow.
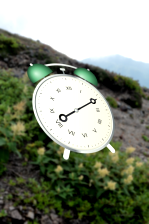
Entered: 8h11
